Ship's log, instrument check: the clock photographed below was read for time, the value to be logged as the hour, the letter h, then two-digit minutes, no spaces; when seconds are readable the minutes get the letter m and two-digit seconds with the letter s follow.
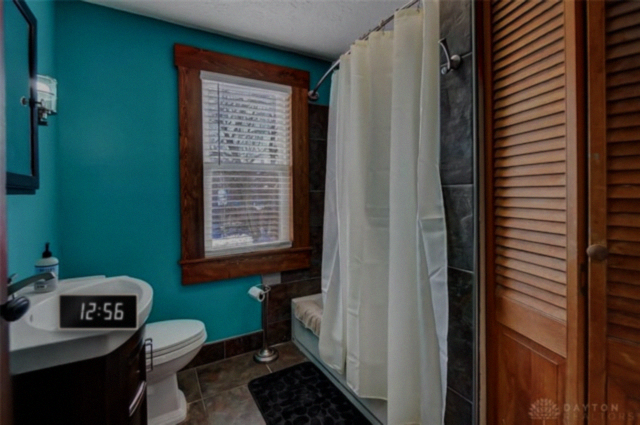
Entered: 12h56
